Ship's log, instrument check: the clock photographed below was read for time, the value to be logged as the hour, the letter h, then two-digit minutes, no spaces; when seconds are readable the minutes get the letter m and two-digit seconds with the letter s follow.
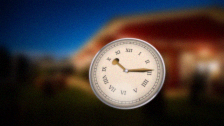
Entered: 10h14
